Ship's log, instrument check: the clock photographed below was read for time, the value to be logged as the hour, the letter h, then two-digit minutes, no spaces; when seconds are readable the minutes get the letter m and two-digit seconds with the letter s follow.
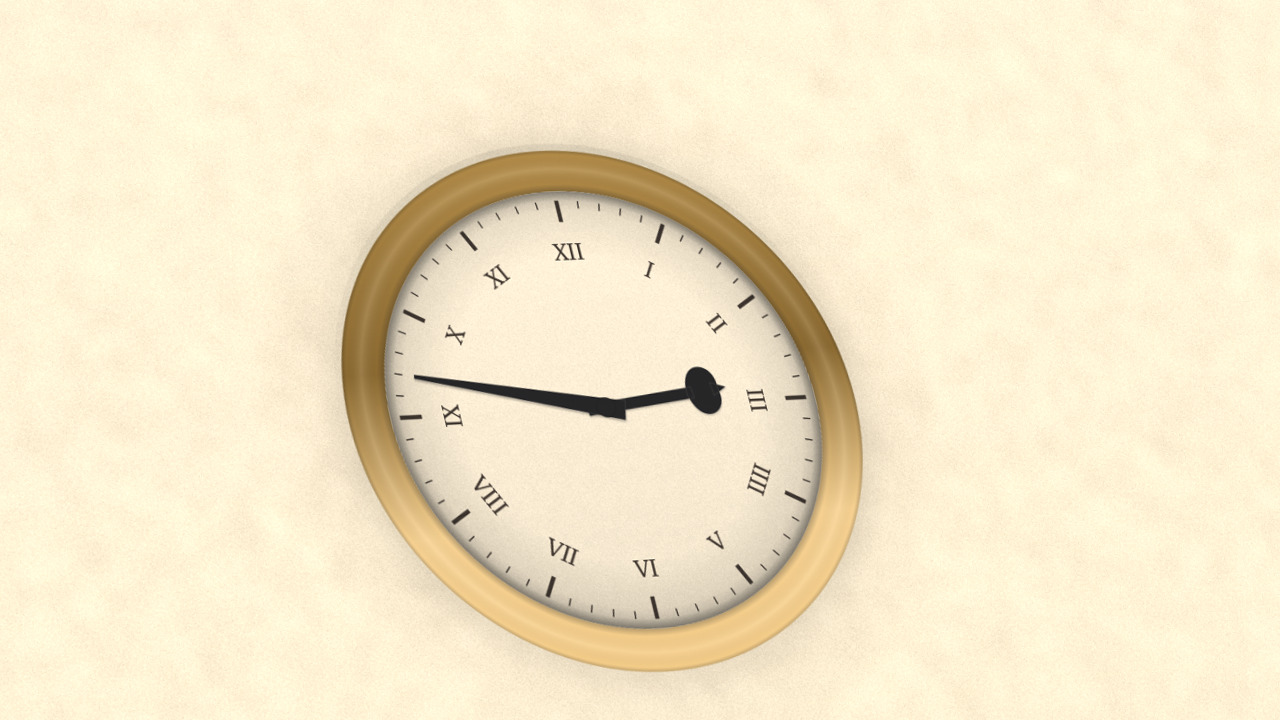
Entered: 2h47
